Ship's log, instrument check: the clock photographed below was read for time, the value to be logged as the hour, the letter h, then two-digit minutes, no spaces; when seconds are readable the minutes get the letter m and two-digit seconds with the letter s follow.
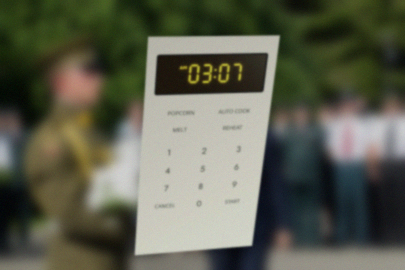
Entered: 3h07
